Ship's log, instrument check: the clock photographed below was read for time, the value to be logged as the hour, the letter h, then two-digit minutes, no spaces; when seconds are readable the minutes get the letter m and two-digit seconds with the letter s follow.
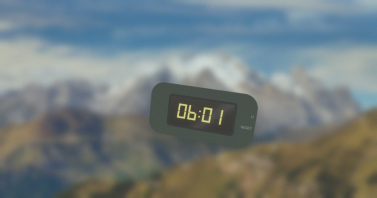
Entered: 6h01
